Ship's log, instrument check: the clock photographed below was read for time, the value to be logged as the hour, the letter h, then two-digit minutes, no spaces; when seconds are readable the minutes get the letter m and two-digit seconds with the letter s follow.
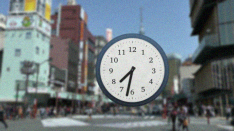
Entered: 7h32
